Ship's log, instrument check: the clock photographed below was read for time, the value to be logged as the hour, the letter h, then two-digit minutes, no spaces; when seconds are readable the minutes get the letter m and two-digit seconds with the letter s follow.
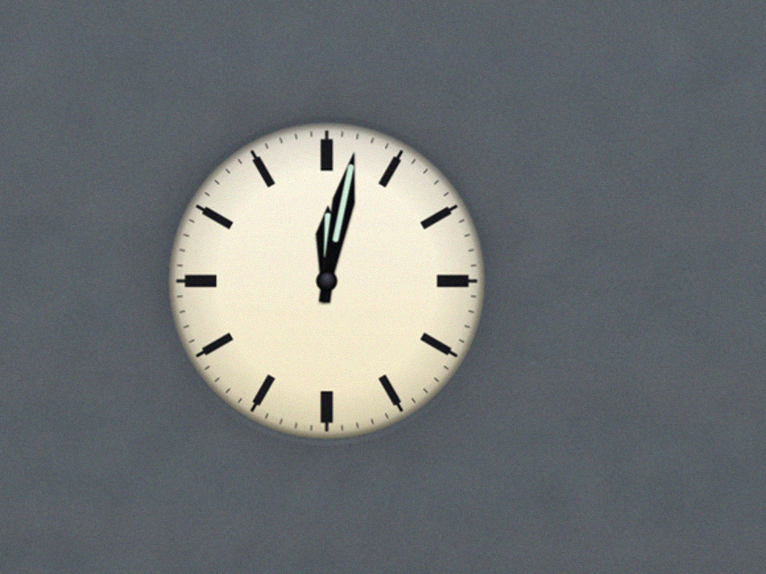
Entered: 12h02
